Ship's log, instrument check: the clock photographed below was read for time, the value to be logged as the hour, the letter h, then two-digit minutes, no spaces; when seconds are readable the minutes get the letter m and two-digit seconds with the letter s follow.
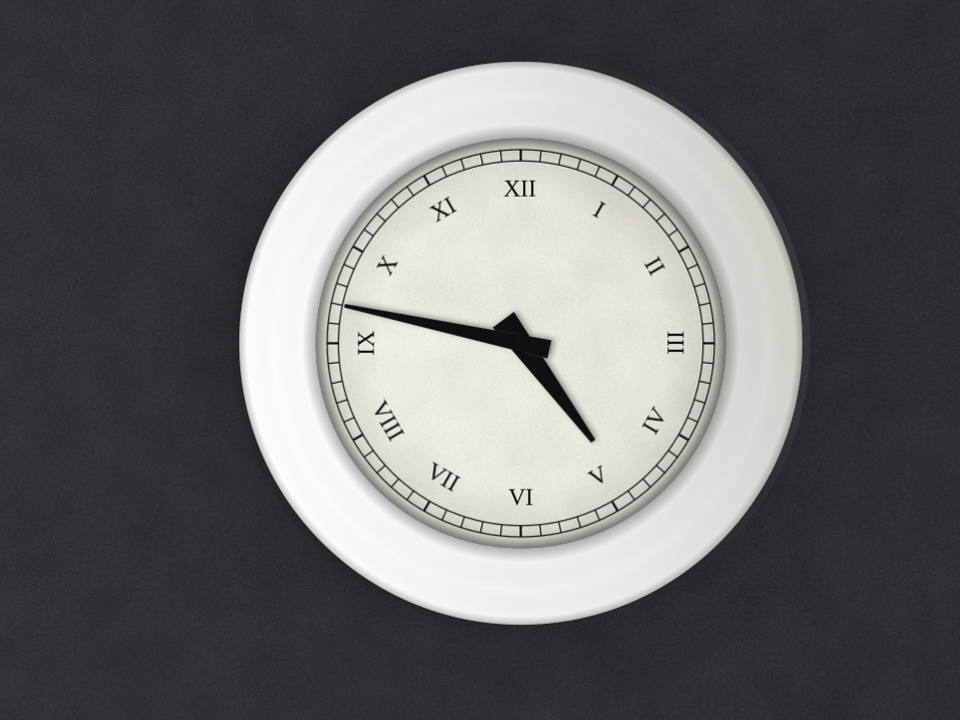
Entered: 4h47
